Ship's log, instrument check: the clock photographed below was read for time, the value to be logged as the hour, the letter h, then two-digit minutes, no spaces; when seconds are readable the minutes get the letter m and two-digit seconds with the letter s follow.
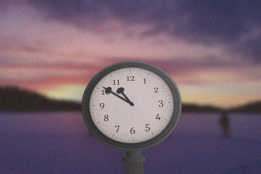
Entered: 10h51
